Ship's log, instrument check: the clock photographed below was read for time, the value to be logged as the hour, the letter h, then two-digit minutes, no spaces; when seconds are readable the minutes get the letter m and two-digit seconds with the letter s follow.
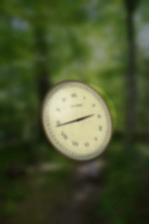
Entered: 2h44
